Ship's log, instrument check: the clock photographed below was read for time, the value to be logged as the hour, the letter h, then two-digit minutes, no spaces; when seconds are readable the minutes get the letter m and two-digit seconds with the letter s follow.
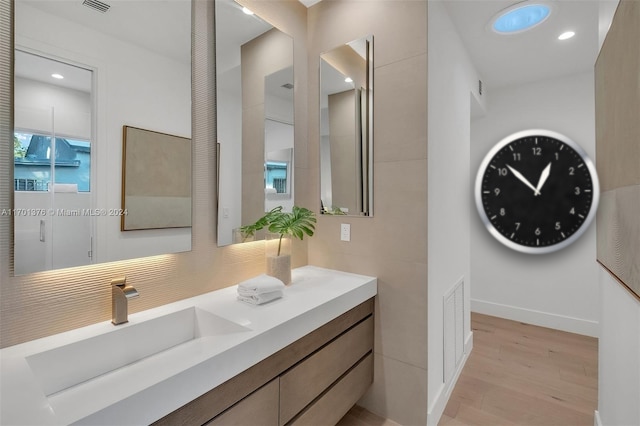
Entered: 12h52
